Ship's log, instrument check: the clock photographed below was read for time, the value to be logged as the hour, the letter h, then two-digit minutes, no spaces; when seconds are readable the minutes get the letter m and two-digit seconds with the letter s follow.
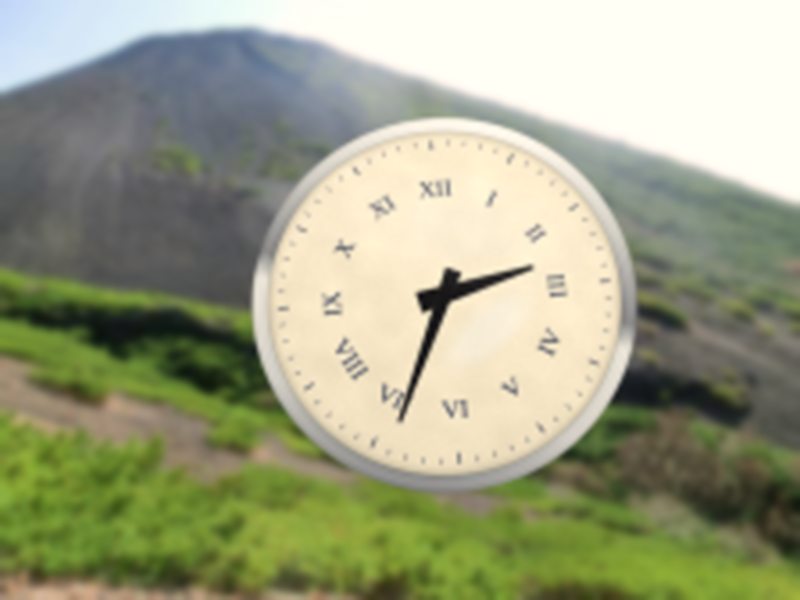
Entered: 2h34
